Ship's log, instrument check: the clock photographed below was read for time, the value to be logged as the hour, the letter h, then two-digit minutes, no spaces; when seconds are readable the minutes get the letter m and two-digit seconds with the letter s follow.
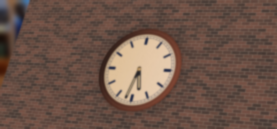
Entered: 5h32
